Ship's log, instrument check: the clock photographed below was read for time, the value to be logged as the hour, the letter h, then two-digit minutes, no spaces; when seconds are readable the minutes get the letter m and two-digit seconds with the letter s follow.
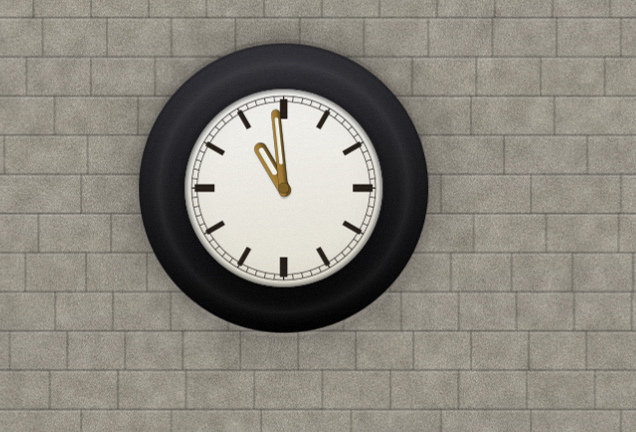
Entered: 10h59
